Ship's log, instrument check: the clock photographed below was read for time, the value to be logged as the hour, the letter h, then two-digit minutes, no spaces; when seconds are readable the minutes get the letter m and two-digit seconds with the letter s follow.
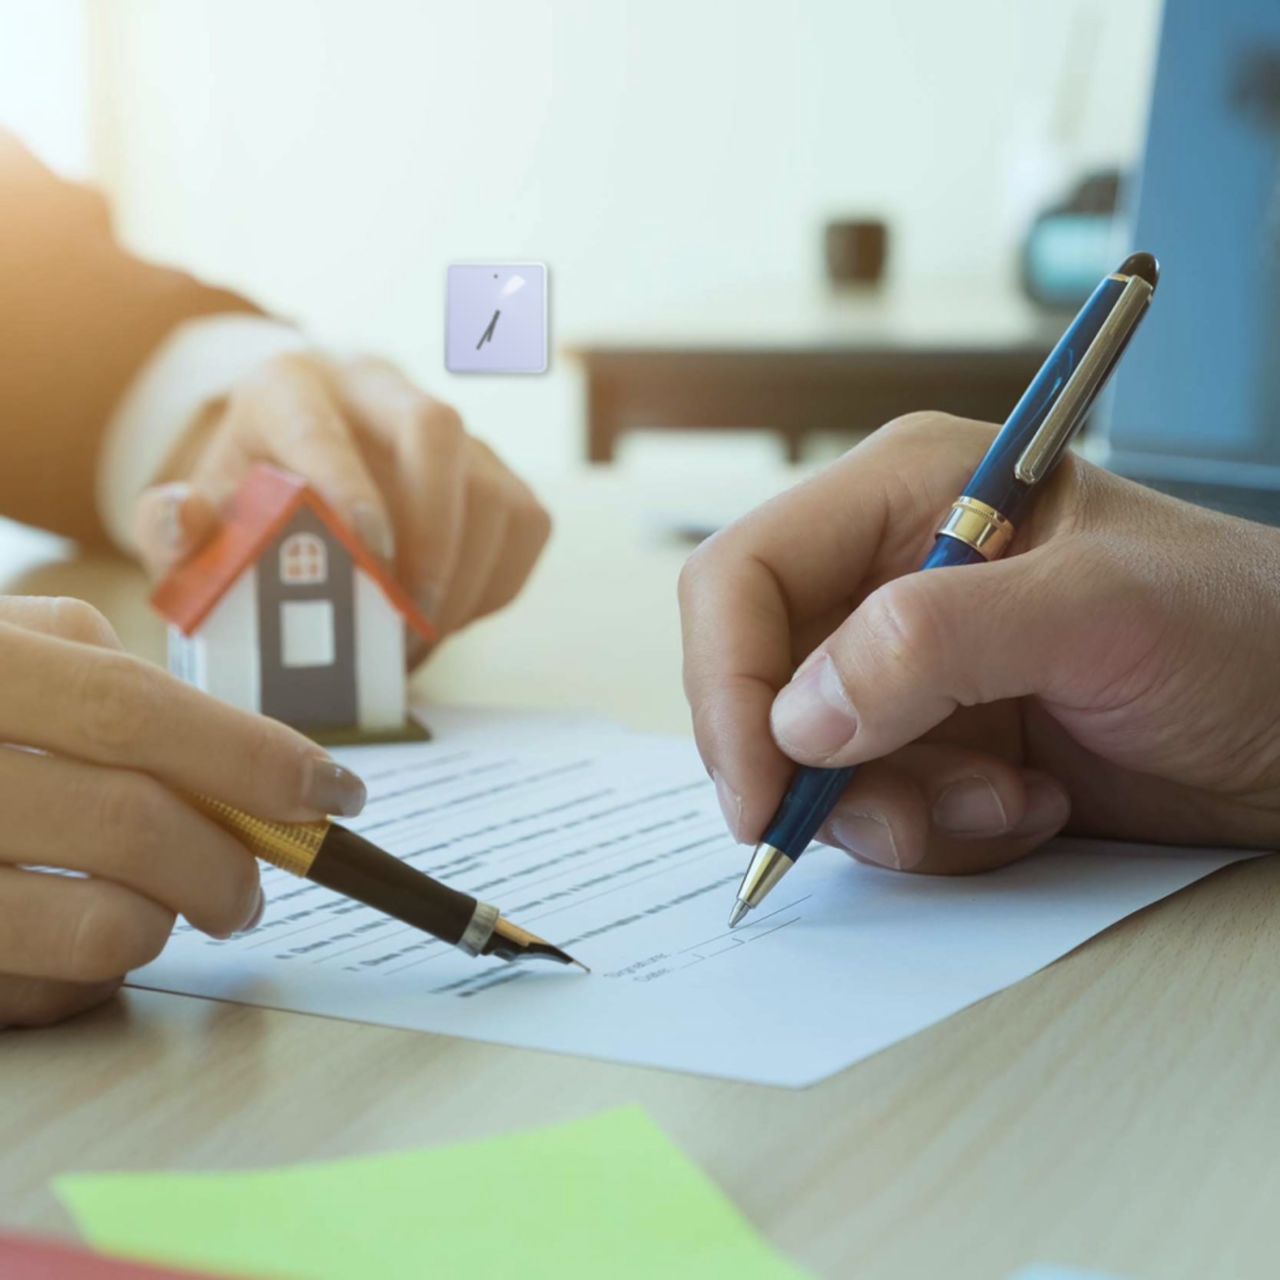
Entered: 6h35
